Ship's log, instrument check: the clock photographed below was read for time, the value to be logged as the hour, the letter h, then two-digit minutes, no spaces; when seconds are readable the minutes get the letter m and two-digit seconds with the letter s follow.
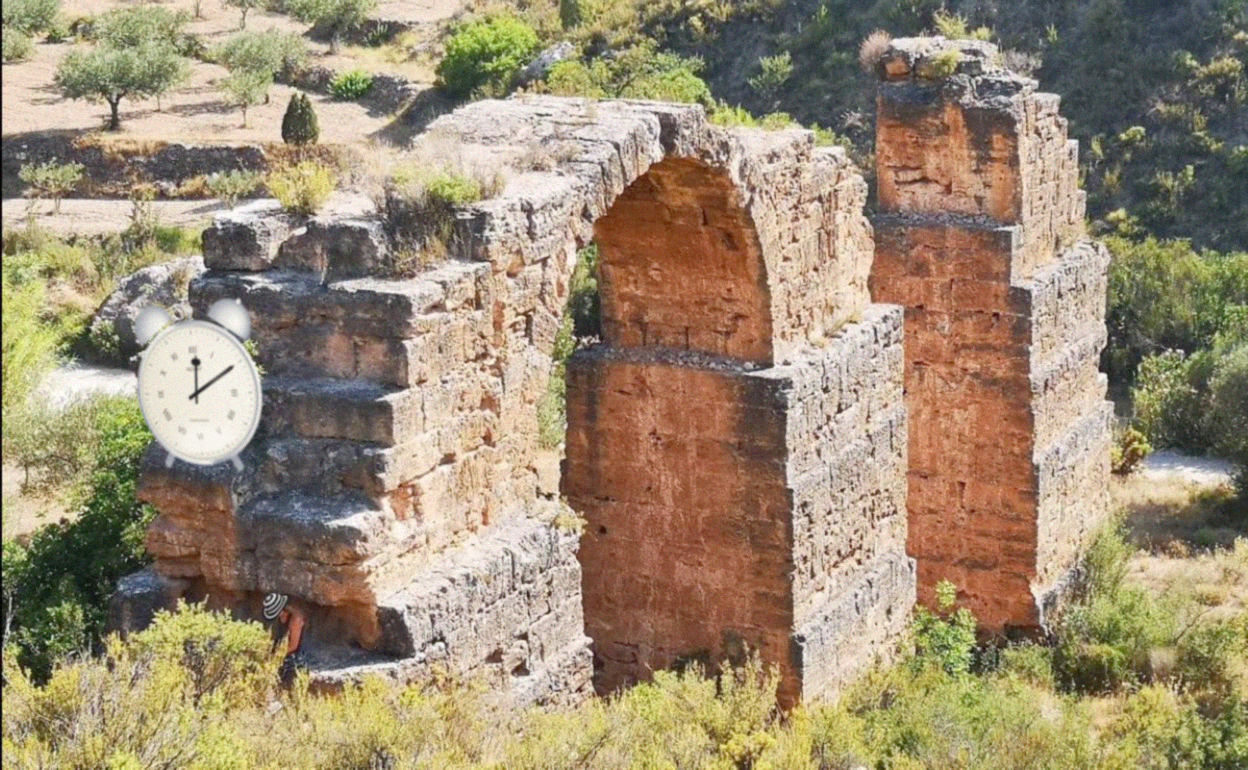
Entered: 12h10
